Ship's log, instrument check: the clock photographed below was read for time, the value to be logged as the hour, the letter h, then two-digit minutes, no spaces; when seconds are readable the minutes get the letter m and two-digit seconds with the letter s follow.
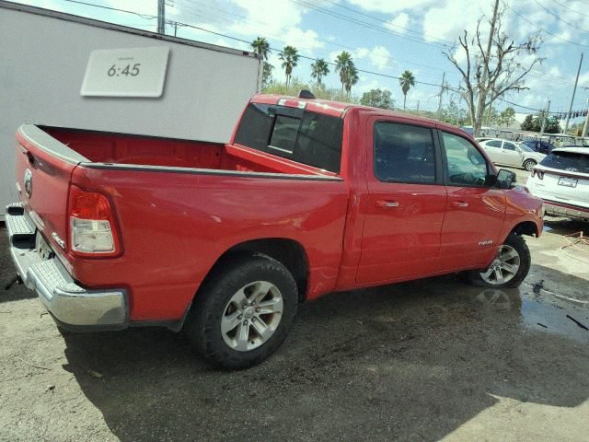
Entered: 6h45
